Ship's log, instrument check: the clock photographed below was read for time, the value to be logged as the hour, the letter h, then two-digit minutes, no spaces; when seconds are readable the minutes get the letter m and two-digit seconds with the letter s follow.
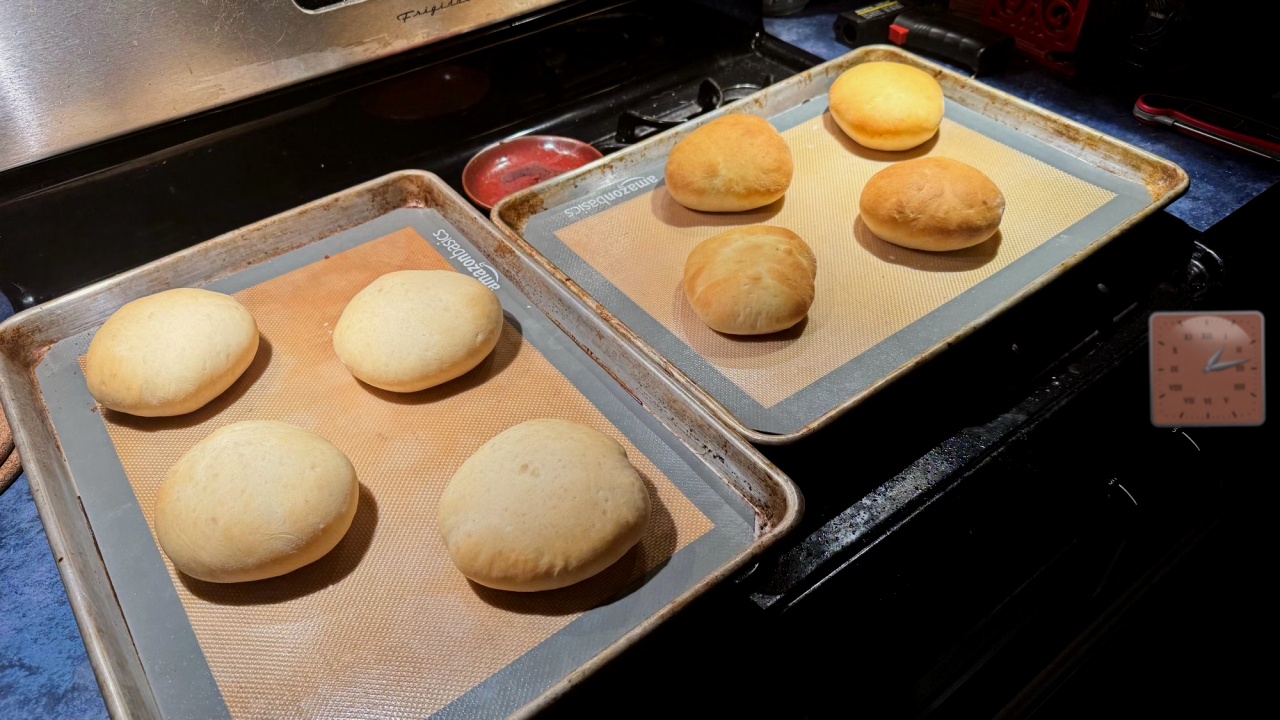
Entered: 1h13
